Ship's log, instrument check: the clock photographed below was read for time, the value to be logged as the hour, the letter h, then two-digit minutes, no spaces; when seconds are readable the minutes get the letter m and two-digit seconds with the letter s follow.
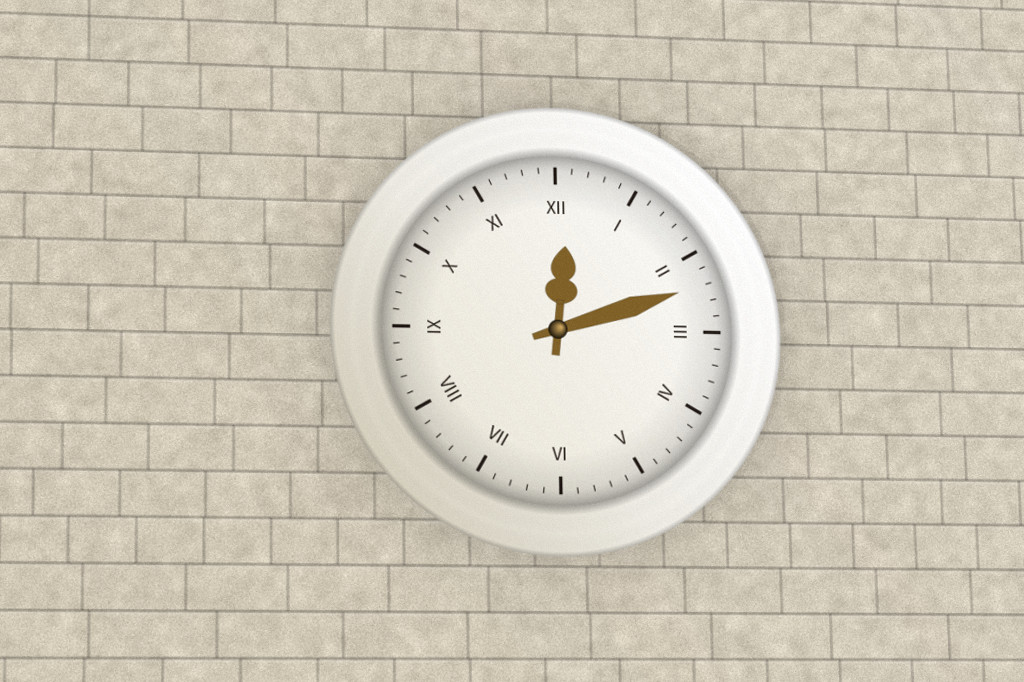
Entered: 12h12
